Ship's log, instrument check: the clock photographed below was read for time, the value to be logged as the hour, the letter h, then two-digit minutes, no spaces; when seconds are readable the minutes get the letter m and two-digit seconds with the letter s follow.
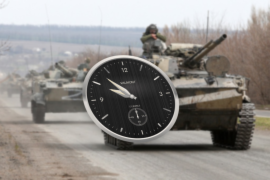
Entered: 9h53
